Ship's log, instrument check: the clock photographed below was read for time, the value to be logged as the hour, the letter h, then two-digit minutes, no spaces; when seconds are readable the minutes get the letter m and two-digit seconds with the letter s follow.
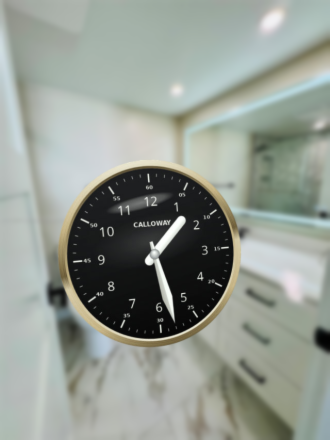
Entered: 1h28
